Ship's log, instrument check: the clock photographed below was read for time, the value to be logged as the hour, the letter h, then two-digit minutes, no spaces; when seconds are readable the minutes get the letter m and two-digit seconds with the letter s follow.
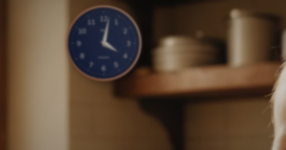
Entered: 4h02
